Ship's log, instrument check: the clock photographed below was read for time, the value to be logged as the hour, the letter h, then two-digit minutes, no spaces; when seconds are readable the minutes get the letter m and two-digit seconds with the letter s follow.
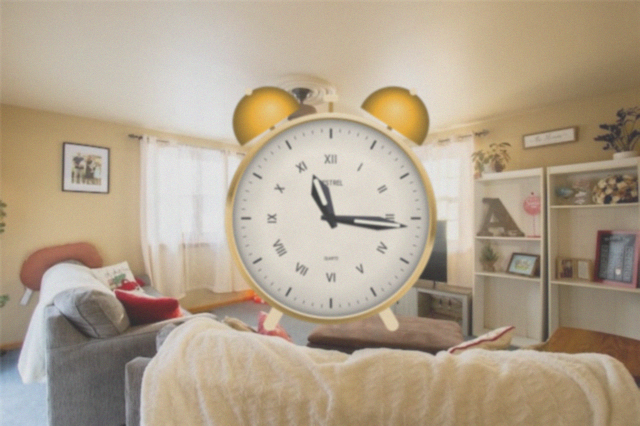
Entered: 11h16
